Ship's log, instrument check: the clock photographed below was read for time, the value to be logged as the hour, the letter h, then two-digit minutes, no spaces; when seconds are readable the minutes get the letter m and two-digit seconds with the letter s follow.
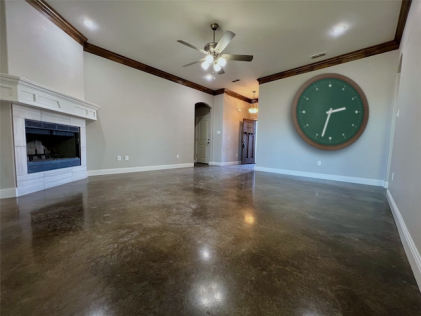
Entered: 2h33
